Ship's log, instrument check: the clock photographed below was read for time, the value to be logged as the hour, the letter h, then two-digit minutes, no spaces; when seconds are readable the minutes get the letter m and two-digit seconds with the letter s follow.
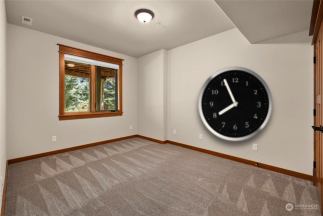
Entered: 7h56
